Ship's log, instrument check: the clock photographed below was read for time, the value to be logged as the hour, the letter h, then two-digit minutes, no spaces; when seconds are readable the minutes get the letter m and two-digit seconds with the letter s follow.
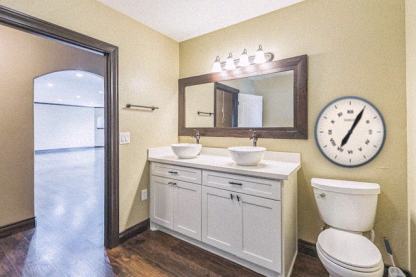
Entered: 7h05
